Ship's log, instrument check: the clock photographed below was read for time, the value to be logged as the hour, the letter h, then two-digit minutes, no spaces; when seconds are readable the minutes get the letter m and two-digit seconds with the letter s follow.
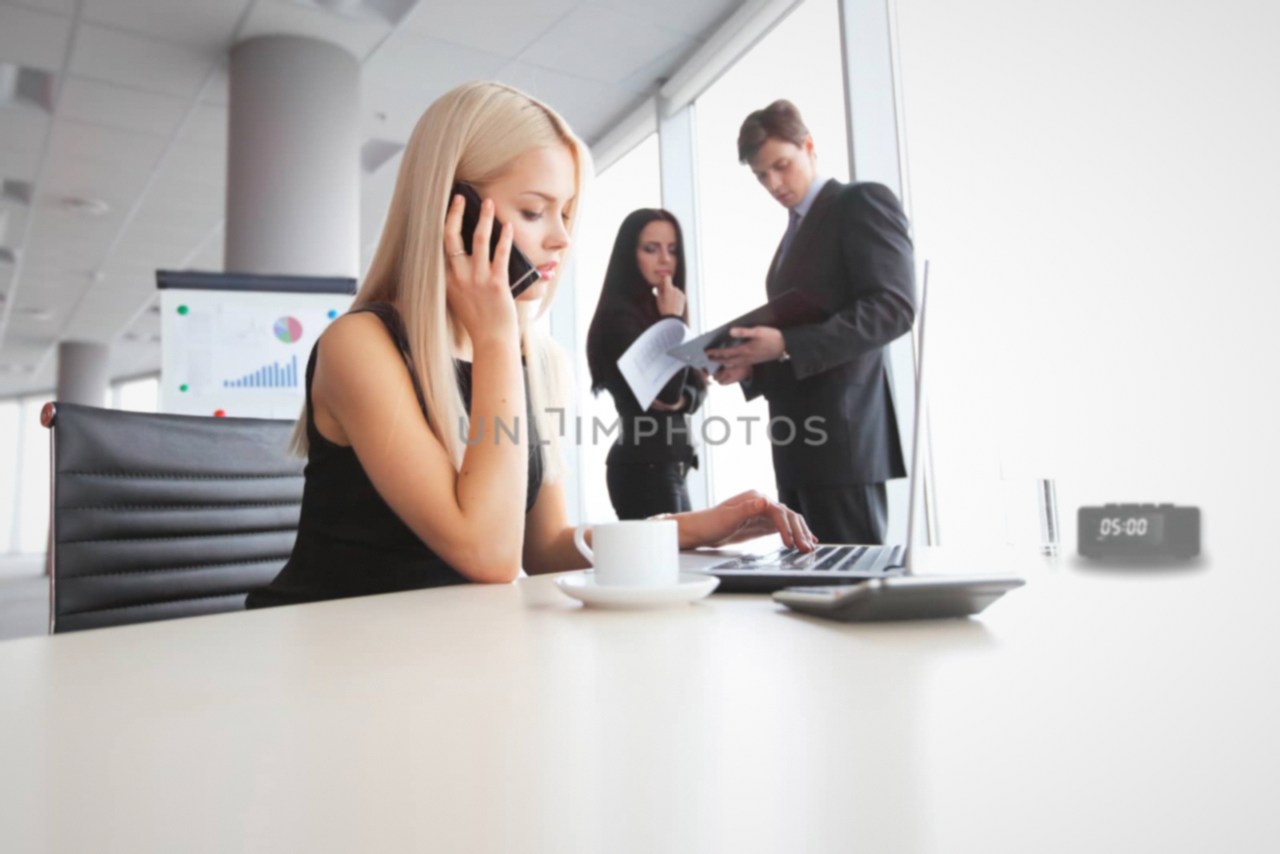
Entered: 5h00
